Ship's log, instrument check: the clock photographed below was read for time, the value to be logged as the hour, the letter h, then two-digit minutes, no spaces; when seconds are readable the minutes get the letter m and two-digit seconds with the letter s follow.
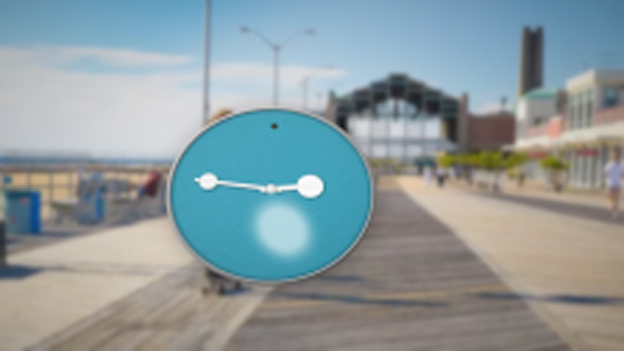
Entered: 2h46
